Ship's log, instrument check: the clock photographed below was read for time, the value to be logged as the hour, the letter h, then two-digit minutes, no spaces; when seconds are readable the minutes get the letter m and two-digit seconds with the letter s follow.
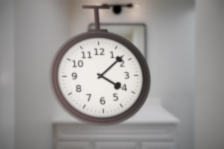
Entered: 4h08
